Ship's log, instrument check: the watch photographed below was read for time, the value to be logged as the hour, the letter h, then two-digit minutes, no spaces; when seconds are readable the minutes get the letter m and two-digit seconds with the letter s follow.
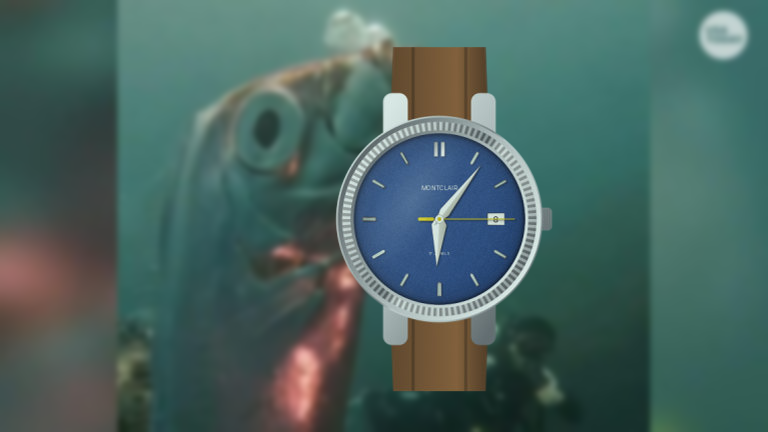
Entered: 6h06m15s
